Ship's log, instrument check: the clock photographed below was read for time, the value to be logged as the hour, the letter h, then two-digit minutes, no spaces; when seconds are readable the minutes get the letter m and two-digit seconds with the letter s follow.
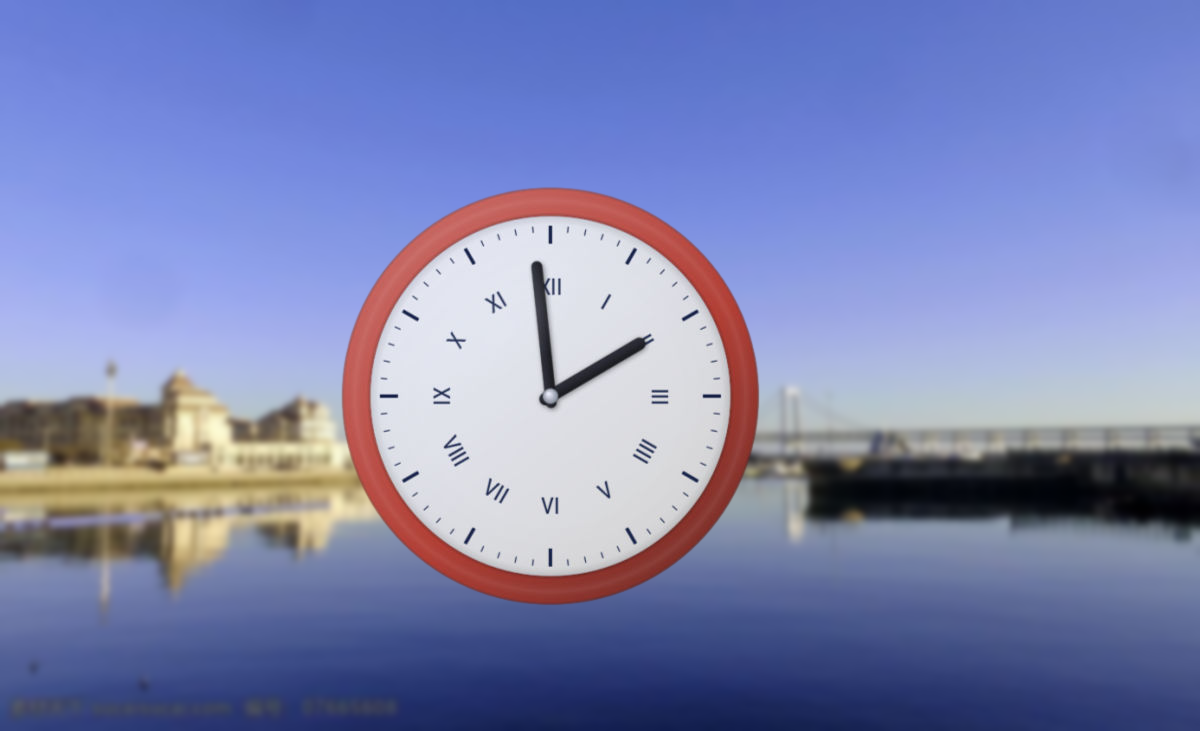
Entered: 1h59
